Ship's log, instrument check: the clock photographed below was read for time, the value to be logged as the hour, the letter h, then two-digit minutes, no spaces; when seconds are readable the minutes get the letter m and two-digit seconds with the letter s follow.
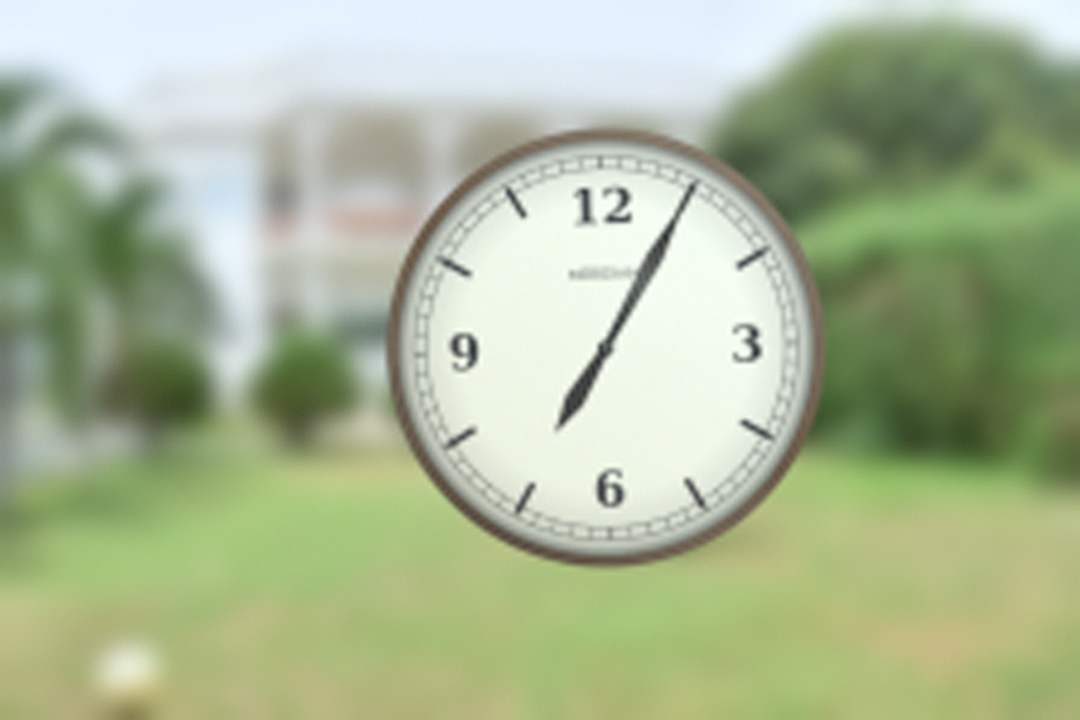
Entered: 7h05
